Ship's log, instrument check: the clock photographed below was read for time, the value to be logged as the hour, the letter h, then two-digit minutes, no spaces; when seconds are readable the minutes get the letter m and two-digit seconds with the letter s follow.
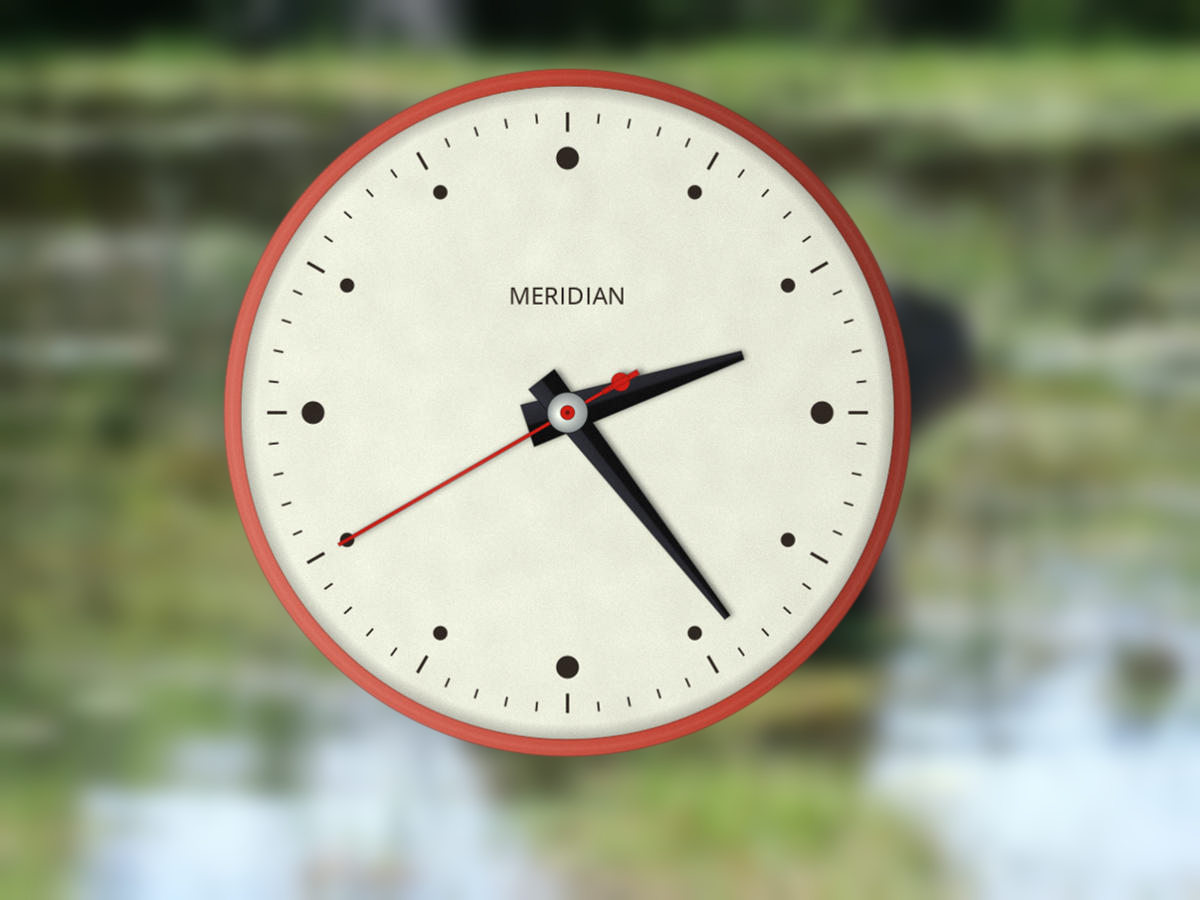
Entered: 2h23m40s
